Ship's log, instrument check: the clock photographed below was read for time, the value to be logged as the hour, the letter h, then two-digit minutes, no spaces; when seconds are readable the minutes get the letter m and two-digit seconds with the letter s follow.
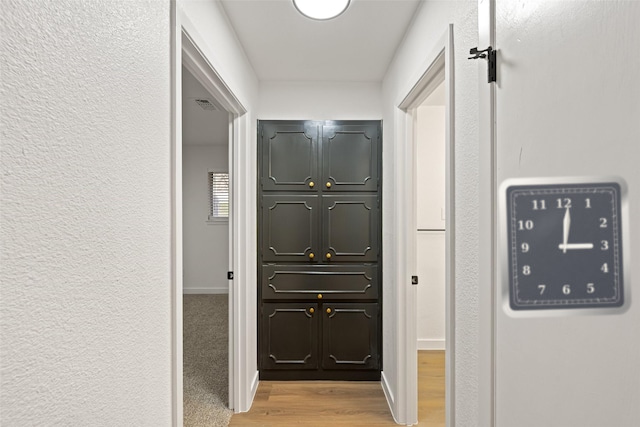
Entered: 3h01
